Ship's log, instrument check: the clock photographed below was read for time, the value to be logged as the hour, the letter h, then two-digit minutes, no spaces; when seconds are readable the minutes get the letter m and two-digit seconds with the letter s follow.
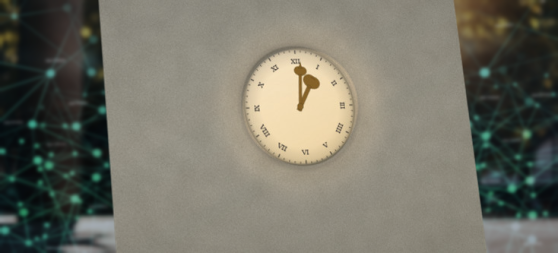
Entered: 1h01
